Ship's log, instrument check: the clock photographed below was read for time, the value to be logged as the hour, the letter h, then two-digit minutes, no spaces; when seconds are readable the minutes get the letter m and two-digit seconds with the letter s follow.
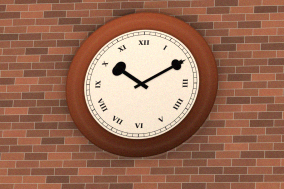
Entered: 10h10
